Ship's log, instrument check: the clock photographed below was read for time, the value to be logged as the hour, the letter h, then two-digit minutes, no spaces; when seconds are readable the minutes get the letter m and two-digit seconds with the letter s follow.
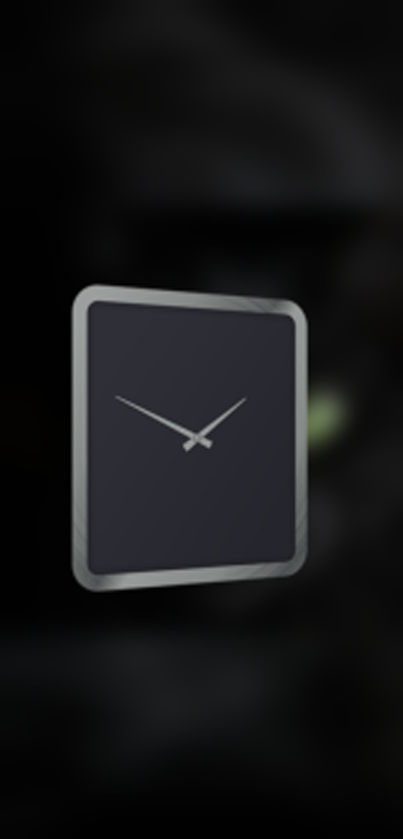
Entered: 1h49
